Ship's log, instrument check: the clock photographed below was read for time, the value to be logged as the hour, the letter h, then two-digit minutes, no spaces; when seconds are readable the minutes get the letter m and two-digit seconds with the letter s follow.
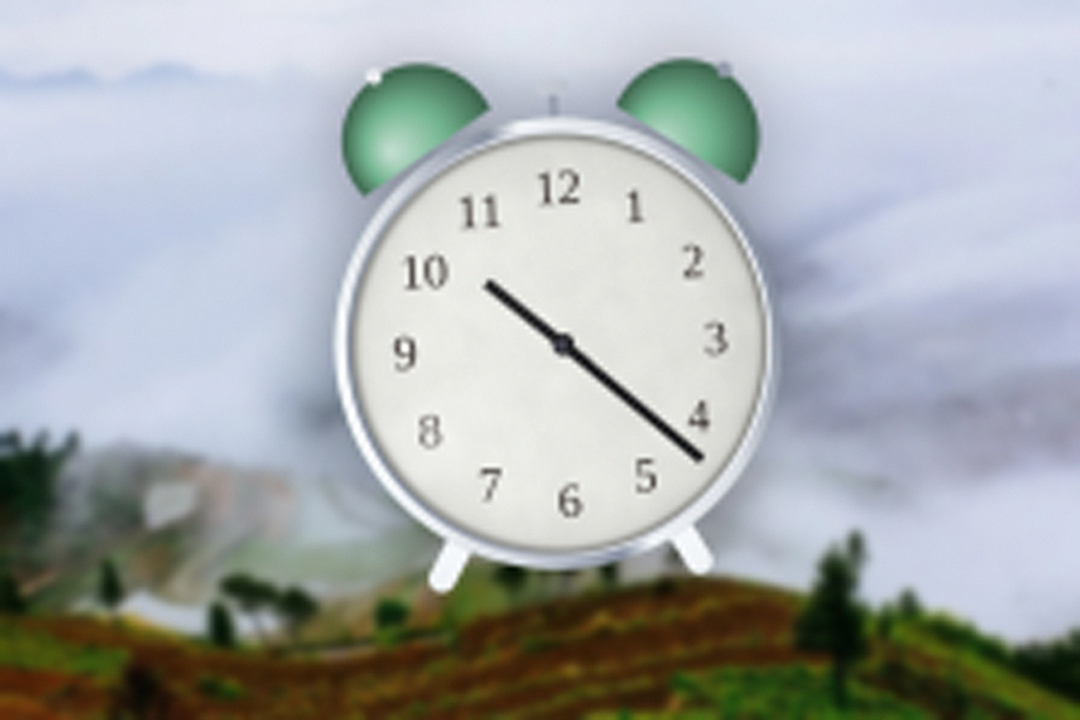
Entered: 10h22
